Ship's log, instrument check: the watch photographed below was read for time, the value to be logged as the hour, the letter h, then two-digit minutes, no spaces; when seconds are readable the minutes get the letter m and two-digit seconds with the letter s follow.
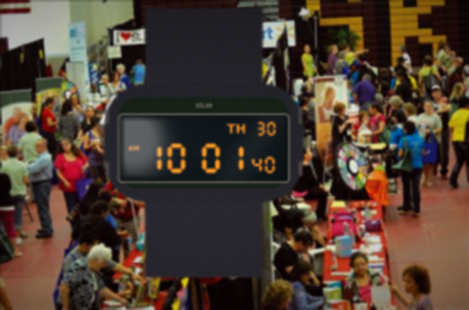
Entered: 10h01m40s
